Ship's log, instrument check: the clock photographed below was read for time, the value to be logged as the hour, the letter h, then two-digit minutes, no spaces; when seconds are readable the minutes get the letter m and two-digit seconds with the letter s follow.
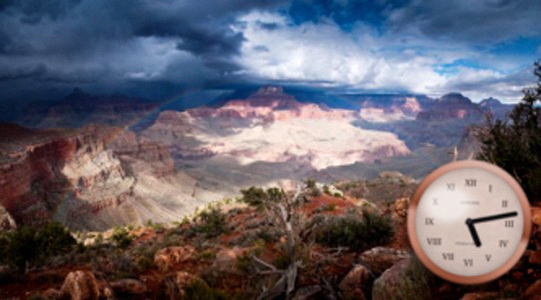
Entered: 5h13
